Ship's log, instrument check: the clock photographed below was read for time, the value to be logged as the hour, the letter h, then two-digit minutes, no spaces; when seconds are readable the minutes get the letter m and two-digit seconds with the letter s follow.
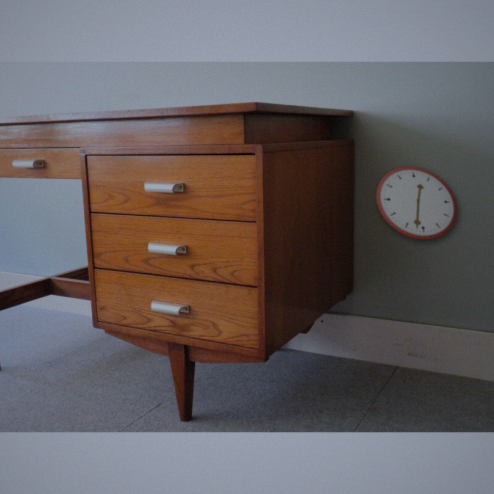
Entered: 12h32
